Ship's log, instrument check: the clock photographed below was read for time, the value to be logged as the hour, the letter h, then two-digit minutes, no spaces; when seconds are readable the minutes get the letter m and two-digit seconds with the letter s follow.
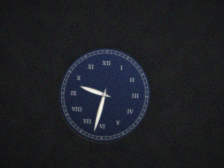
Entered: 9h32
